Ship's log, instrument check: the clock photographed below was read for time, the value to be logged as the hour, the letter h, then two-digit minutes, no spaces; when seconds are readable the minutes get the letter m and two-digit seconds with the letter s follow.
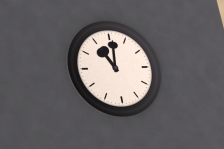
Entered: 11h01
